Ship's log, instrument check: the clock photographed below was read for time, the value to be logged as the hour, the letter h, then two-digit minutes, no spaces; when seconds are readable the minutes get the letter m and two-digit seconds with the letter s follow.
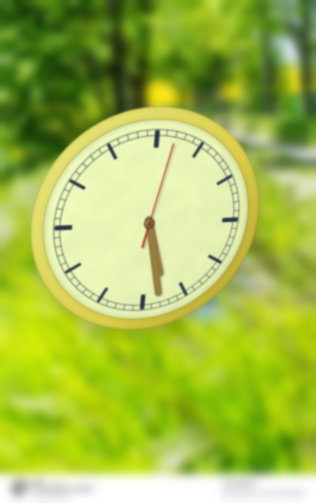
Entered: 5h28m02s
